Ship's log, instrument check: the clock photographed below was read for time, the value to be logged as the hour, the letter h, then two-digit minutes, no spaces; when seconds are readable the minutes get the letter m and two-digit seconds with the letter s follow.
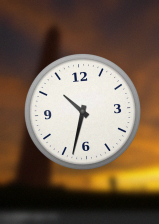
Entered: 10h33
